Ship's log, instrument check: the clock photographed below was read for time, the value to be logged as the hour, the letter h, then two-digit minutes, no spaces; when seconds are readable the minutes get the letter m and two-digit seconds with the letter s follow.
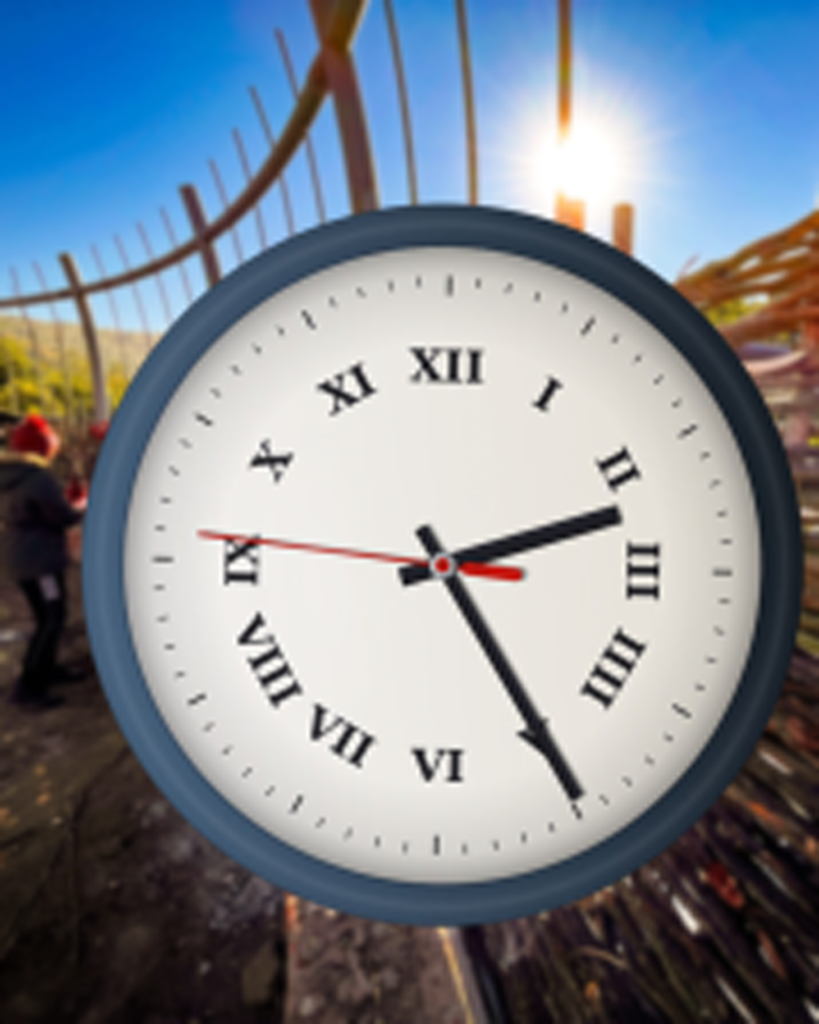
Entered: 2h24m46s
